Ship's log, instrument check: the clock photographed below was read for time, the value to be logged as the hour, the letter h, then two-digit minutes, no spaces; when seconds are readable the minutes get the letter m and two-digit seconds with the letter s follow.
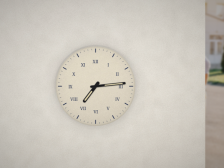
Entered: 7h14
